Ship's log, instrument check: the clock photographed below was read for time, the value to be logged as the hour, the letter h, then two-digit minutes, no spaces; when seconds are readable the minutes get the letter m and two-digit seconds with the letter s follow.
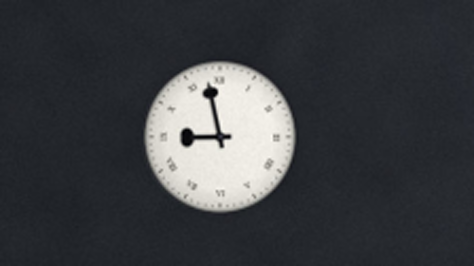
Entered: 8h58
